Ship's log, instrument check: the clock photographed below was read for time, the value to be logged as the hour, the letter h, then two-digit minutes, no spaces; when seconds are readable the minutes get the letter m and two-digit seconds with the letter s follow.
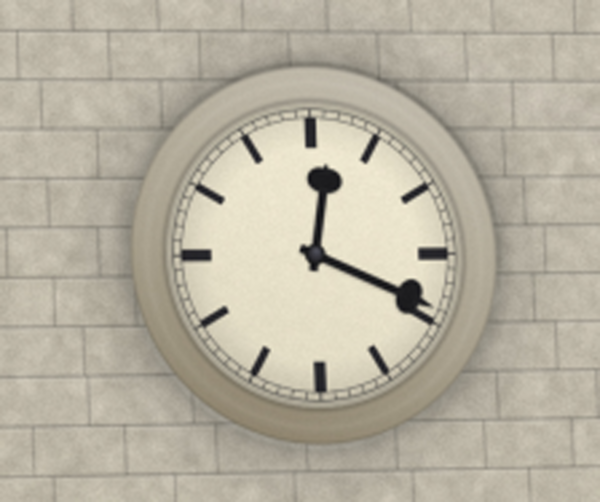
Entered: 12h19
